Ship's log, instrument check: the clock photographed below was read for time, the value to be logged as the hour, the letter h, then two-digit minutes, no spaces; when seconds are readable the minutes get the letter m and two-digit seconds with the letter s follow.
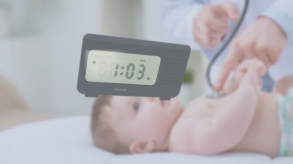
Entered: 1h03
